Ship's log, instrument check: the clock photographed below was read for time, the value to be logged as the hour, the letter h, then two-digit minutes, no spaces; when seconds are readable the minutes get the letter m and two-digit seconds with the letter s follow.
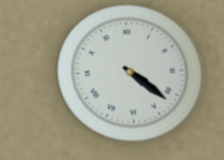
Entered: 4h22
